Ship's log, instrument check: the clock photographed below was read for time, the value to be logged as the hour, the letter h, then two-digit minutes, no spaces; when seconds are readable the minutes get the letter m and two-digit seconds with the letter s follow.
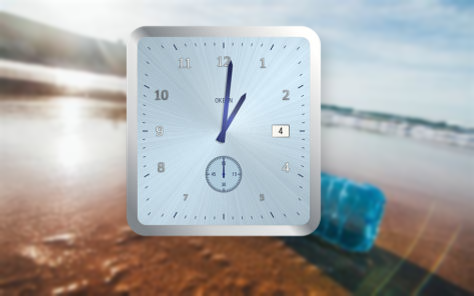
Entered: 1h01
